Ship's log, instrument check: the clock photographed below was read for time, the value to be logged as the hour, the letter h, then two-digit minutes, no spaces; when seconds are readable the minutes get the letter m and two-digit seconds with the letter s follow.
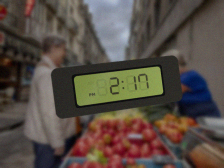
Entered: 2h17
